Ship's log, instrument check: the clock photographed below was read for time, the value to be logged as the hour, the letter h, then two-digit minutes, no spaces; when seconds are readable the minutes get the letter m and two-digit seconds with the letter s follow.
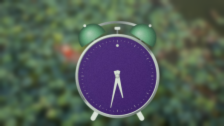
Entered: 5h32
